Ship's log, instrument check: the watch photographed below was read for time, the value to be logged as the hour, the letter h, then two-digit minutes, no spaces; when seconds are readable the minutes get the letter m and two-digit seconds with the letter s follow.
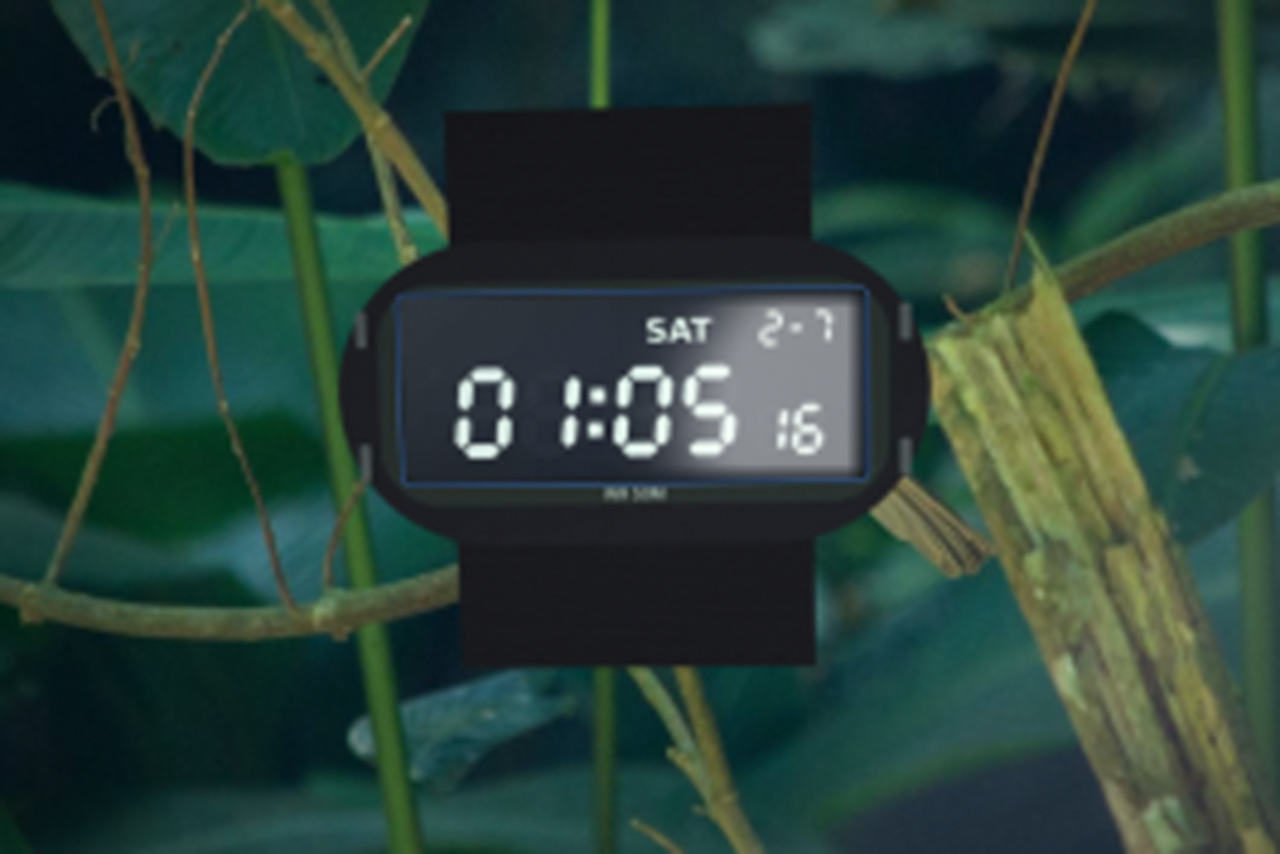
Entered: 1h05m16s
